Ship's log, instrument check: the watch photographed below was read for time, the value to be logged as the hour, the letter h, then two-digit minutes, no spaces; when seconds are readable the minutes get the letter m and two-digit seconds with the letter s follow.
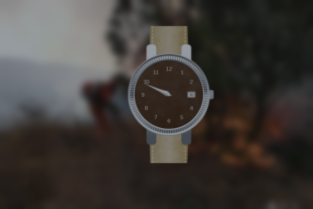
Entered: 9h49
